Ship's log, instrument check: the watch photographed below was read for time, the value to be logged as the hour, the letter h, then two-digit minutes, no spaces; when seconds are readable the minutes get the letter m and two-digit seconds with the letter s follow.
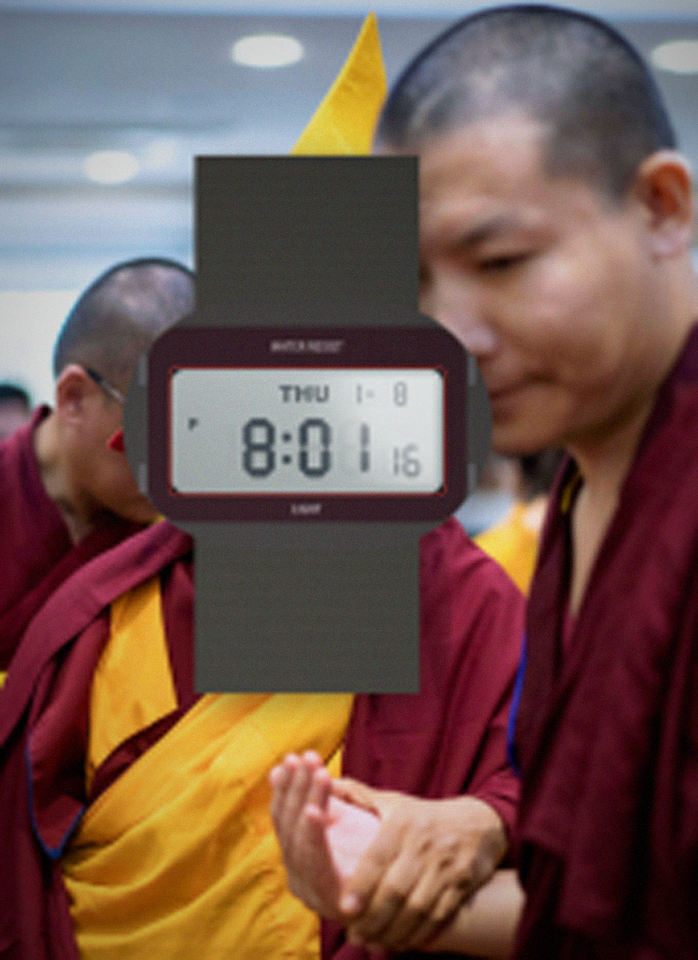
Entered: 8h01m16s
